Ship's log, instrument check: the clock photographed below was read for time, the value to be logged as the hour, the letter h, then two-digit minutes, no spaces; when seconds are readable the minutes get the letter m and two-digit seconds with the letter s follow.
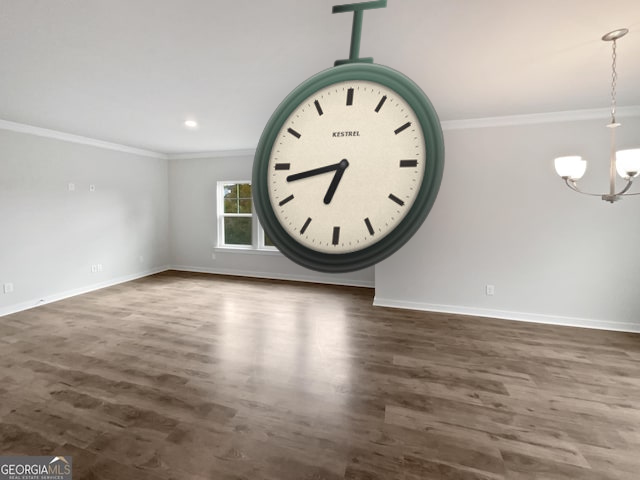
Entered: 6h43
